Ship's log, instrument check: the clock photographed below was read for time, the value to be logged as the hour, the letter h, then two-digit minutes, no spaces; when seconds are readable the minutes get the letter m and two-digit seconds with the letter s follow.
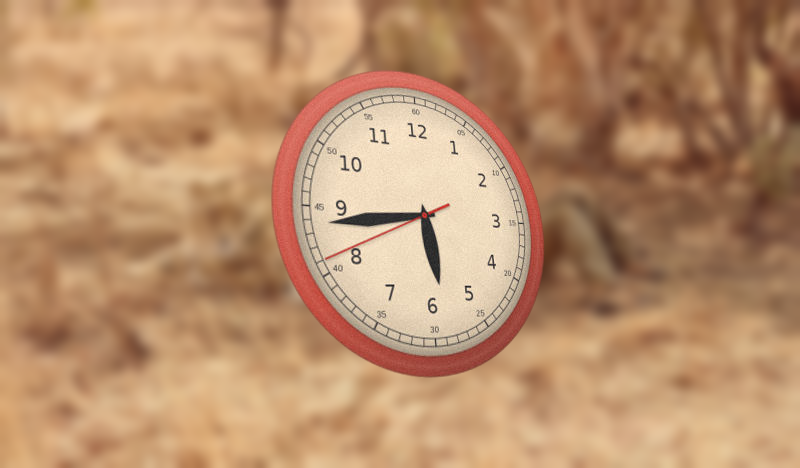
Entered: 5h43m41s
